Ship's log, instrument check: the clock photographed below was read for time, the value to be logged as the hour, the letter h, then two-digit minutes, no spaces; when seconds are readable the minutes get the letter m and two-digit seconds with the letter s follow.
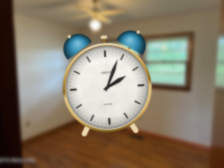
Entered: 2h04
